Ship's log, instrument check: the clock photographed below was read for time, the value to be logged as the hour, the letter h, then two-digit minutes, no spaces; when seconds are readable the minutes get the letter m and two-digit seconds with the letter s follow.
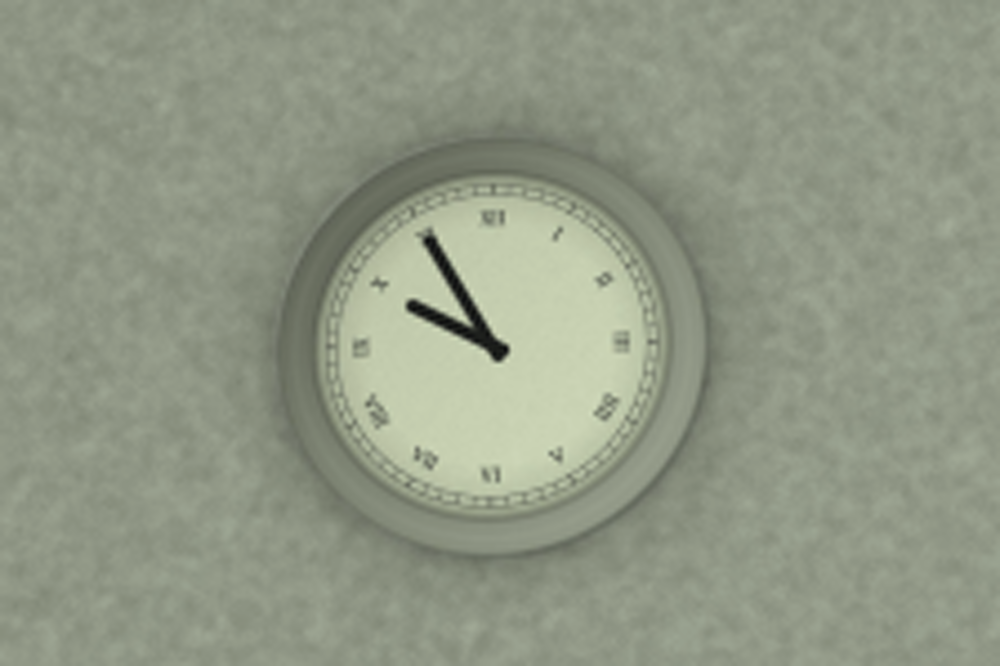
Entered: 9h55
